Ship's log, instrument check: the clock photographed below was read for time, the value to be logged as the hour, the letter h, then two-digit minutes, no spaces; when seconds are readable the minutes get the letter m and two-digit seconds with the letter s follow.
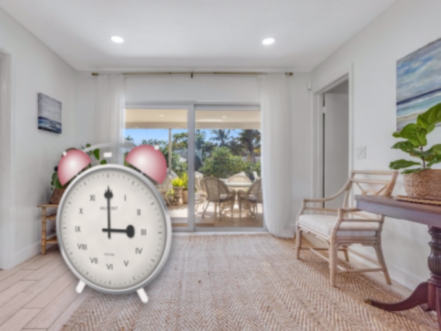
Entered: 3h00
